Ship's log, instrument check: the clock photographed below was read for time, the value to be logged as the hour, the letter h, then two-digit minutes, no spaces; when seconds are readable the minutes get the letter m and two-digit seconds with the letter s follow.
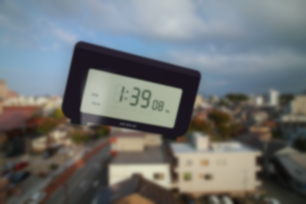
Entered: 1h39
